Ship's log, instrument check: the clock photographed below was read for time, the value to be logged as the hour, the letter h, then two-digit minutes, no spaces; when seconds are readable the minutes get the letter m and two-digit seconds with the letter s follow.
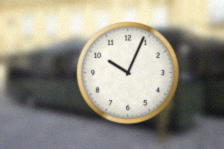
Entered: 10h04
